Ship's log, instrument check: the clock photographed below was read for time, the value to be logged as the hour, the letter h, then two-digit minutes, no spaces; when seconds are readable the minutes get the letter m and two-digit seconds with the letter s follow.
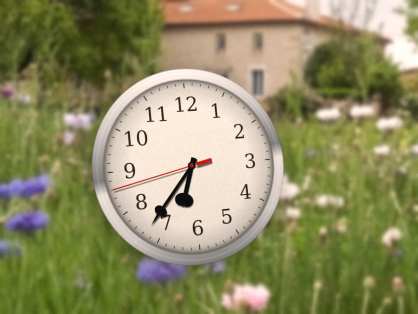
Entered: 6h36m43s
